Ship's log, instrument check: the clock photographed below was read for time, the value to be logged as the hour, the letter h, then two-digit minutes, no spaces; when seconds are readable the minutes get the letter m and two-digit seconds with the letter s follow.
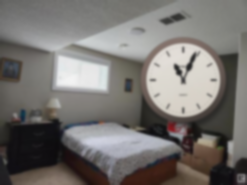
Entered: 11h04
